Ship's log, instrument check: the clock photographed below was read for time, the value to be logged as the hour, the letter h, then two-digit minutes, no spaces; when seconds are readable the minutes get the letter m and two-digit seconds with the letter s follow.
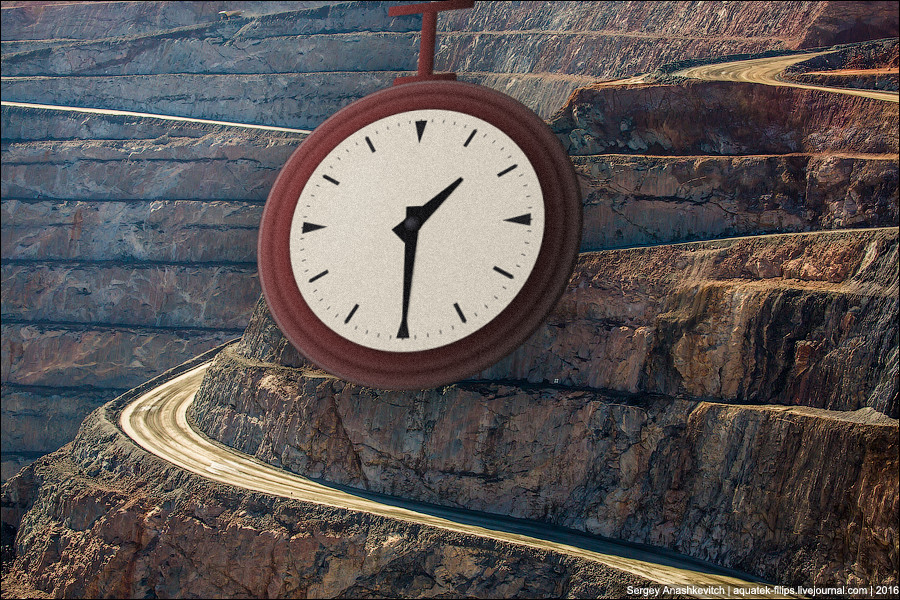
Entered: 1h30
